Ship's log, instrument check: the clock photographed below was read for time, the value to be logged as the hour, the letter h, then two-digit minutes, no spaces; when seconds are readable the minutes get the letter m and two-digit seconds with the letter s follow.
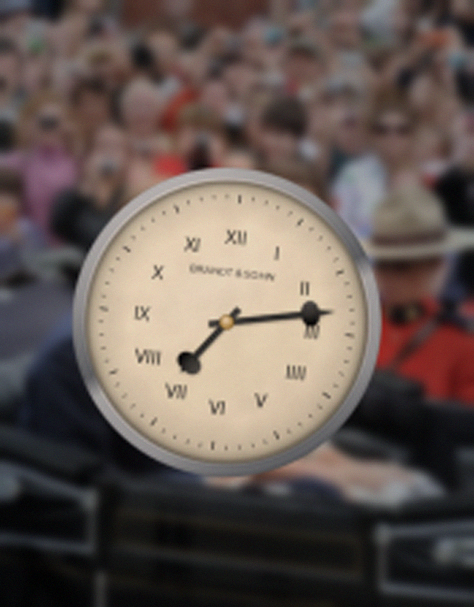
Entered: 7h13
